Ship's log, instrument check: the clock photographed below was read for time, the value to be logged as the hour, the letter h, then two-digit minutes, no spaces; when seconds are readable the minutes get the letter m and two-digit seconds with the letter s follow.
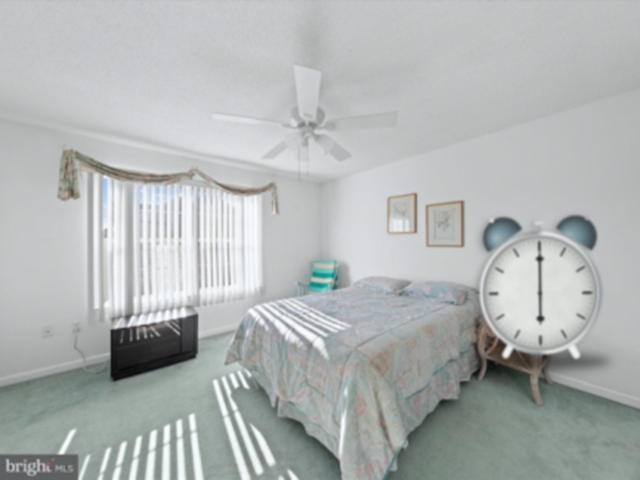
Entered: 6h00
